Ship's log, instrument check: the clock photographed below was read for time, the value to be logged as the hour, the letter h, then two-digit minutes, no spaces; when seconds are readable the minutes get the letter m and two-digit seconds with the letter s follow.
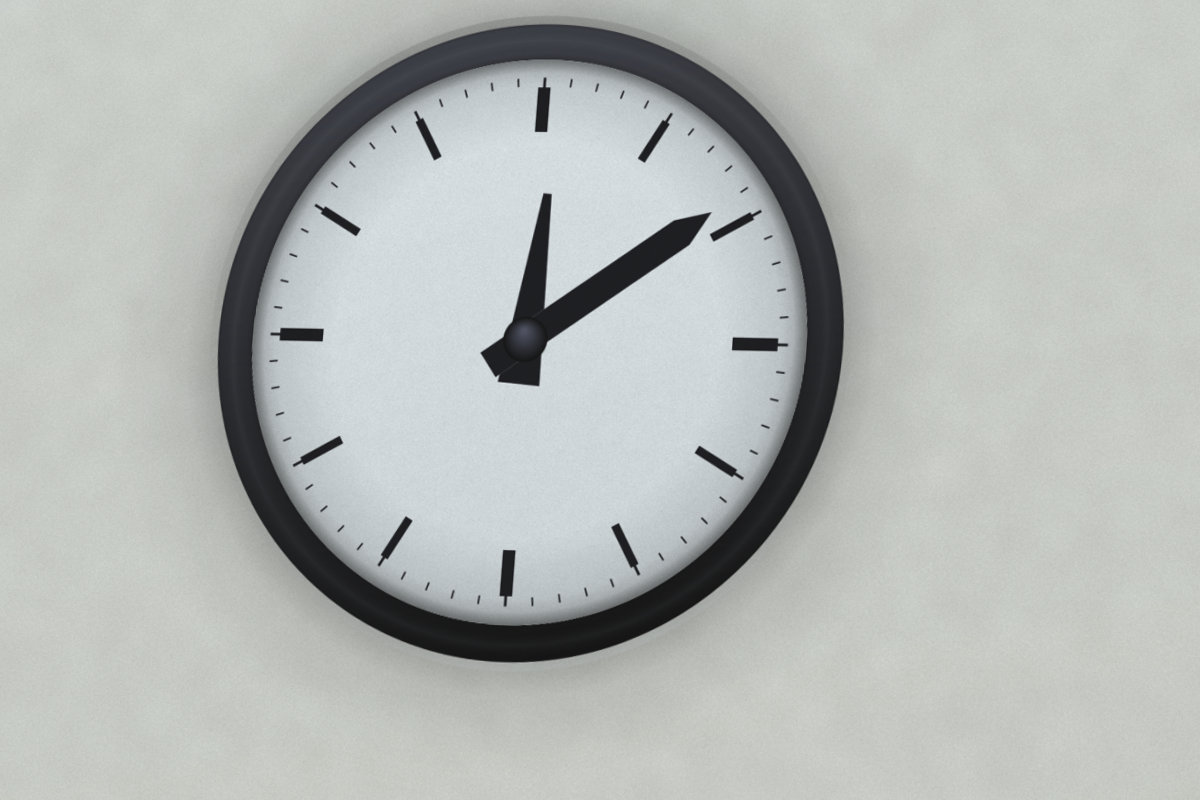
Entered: 12h09
